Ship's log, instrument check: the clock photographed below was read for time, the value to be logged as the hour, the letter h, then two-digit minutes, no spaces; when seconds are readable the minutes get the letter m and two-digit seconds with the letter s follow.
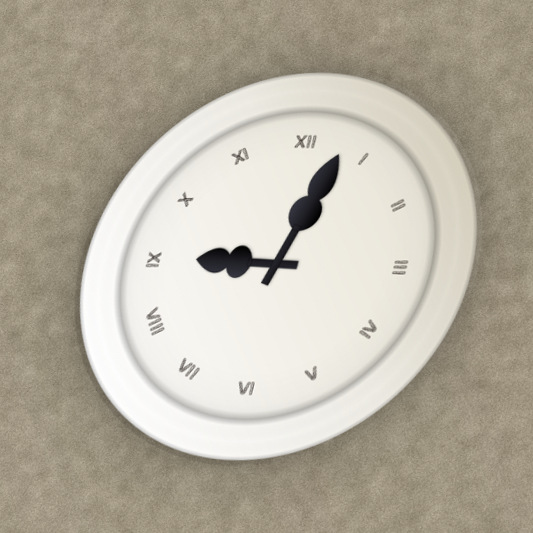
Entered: 9h03
